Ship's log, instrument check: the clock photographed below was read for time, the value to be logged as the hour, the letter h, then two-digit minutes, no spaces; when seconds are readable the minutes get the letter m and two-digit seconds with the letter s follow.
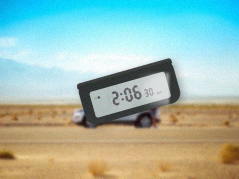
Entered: 2h06m30s
